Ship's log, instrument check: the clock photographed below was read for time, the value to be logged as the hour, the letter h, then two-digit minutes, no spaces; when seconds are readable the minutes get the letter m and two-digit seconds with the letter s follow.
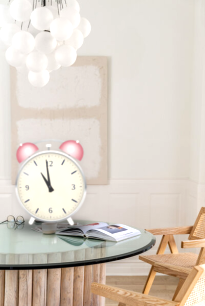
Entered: 10h59
